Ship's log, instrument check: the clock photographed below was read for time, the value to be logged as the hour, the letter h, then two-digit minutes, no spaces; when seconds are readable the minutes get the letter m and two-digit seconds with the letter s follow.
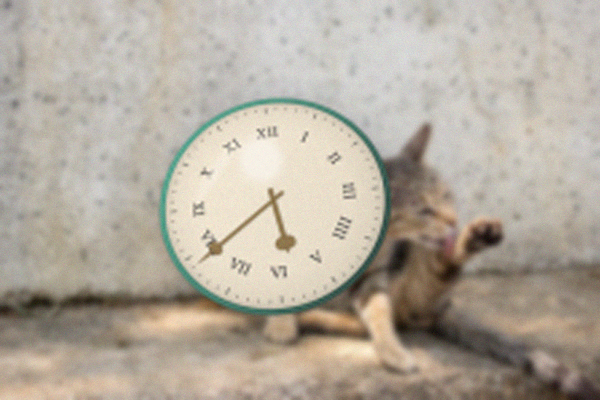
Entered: 5h39
